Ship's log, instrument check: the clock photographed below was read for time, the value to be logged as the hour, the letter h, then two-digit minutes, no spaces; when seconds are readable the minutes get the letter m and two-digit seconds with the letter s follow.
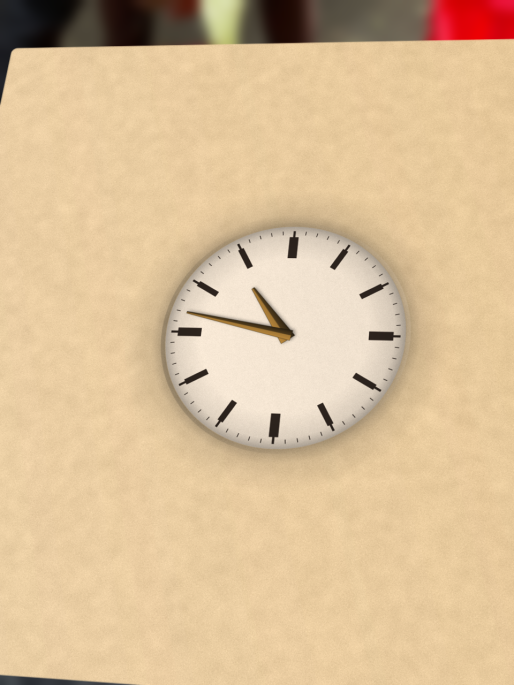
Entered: 10h47
